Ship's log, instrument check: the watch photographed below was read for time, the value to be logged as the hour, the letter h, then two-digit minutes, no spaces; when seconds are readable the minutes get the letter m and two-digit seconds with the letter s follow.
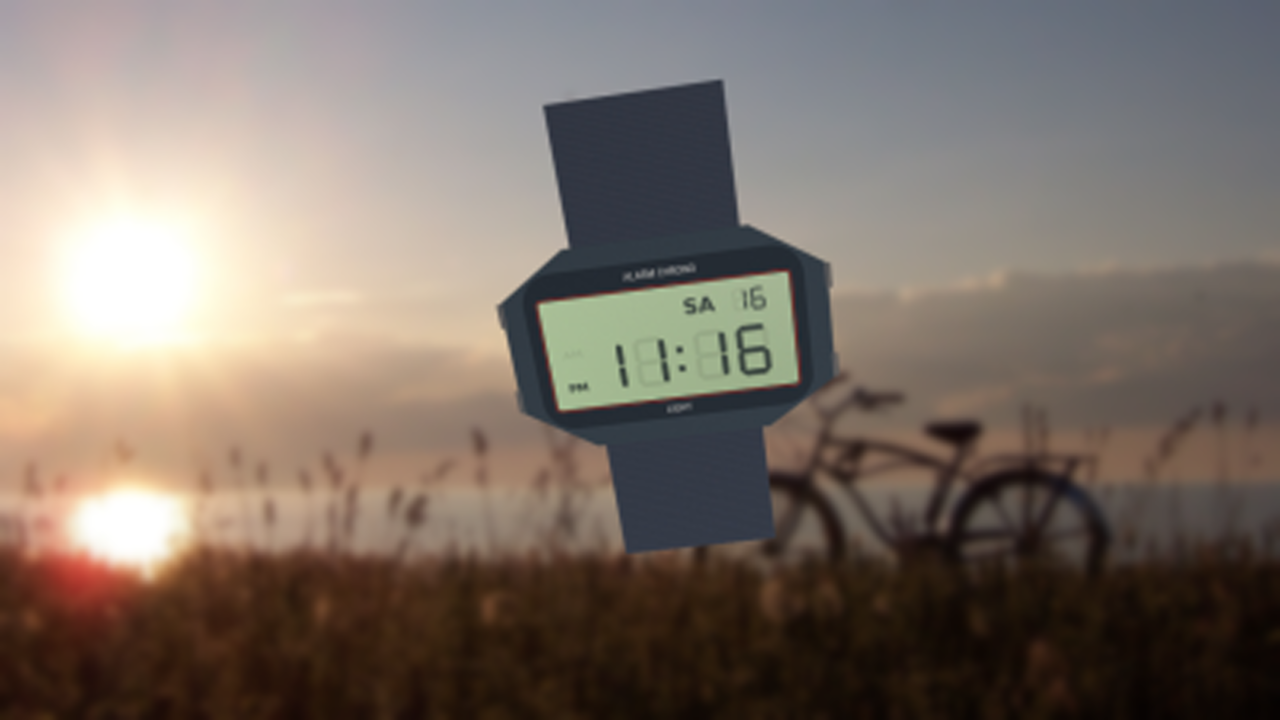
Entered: 11h16
